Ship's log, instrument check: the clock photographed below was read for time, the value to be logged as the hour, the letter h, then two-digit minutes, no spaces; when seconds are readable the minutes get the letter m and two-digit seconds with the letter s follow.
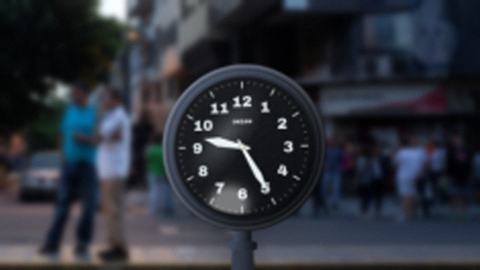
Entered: 9h25
